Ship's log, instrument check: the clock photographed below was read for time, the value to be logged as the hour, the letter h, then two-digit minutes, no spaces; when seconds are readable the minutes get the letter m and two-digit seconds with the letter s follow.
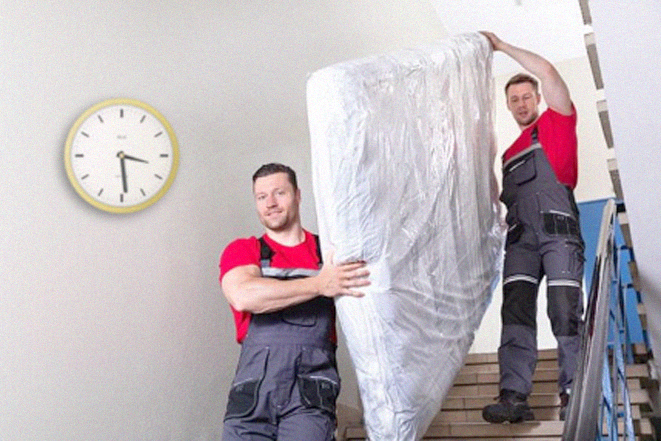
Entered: 3h29
